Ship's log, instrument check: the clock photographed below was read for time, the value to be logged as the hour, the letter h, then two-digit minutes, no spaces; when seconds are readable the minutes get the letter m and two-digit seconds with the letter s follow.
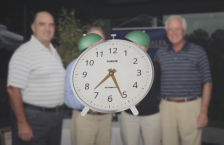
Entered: 7h26
